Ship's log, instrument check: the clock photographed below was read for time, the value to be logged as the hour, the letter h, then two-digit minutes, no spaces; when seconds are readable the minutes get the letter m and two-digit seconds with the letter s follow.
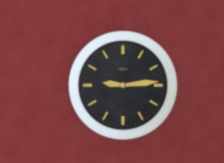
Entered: 9h14
